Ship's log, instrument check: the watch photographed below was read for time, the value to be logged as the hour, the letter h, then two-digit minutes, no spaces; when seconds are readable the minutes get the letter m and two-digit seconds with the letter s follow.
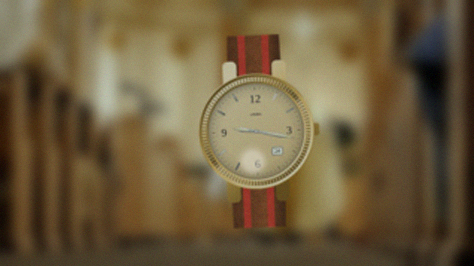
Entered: 9h17
